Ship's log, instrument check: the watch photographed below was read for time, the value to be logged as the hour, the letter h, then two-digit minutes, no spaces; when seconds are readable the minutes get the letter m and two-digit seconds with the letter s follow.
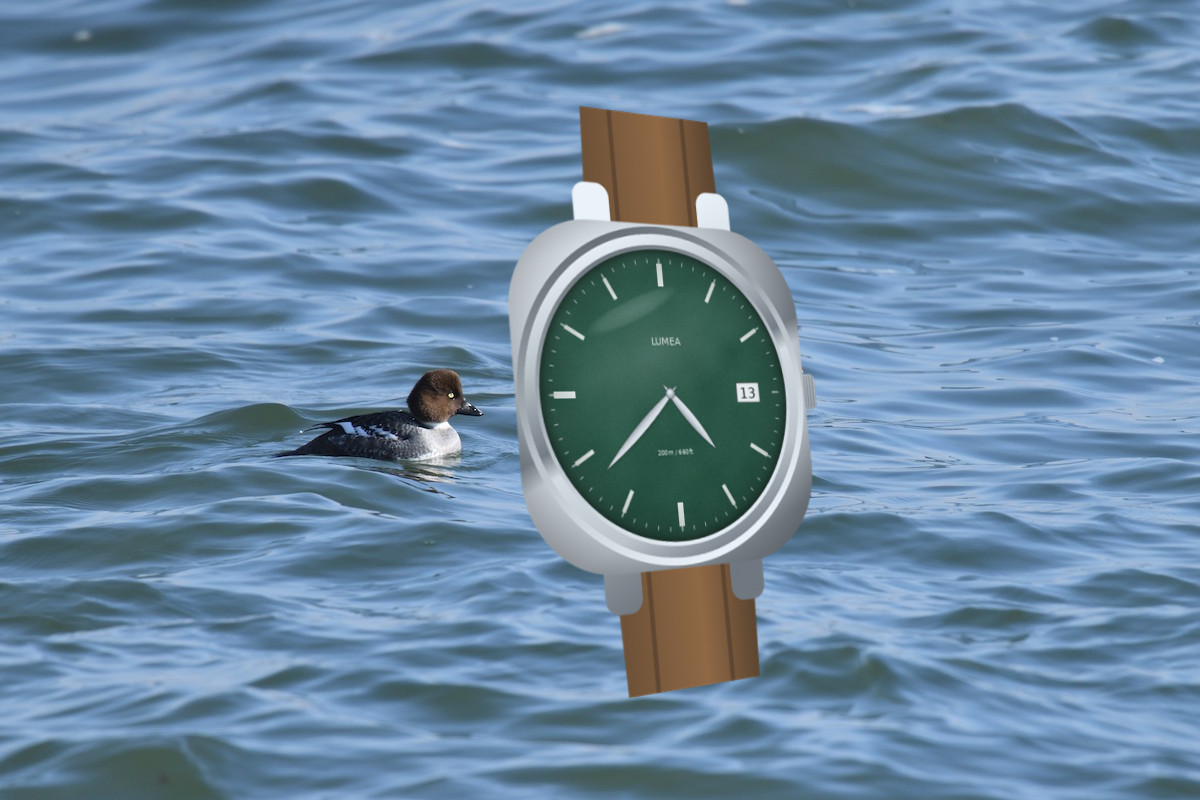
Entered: 4h38
